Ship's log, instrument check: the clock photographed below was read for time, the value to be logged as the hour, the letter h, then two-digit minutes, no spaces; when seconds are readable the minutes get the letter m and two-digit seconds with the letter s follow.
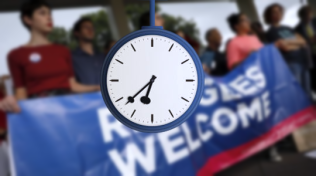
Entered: 6h38
